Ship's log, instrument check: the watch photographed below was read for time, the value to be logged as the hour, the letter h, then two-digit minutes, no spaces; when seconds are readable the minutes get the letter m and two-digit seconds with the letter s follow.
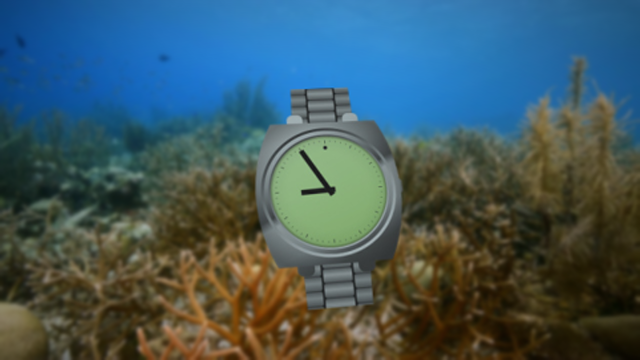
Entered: 8h55
